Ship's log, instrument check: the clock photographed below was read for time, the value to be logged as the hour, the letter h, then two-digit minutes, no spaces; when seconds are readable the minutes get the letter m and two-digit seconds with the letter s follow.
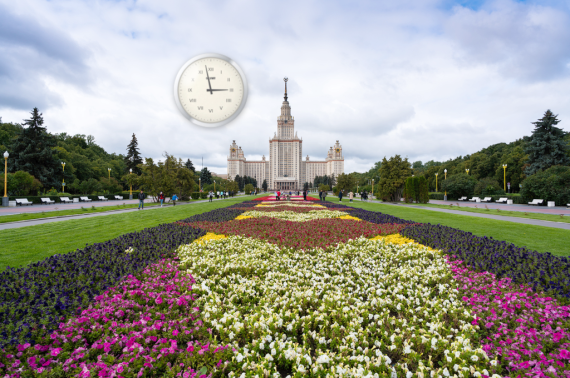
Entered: 2h58
